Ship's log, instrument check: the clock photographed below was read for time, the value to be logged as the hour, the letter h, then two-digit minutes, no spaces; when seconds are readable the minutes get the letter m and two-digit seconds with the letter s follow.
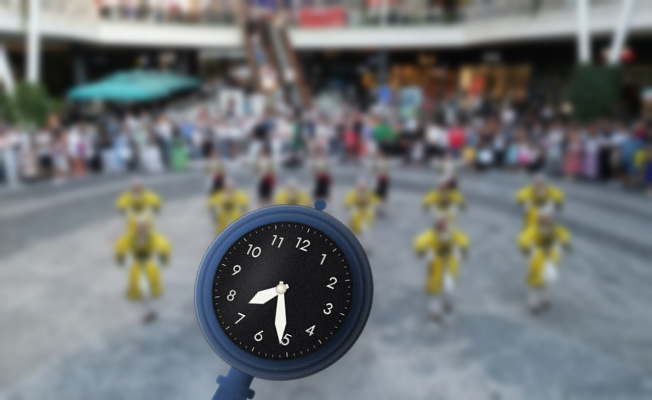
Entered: 7h26
